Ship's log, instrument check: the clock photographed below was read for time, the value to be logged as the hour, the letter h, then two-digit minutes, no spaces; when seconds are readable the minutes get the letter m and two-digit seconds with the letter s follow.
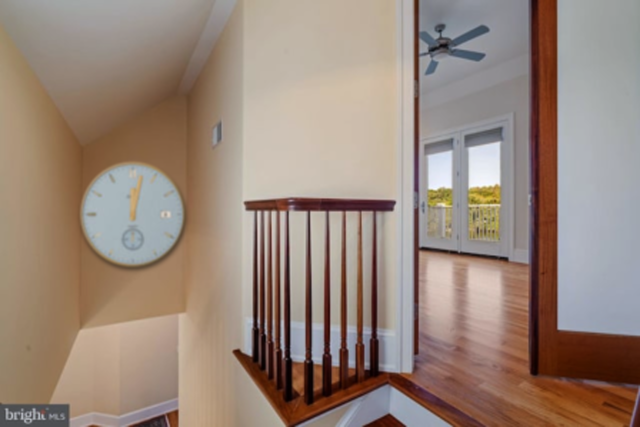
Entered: 12h02
